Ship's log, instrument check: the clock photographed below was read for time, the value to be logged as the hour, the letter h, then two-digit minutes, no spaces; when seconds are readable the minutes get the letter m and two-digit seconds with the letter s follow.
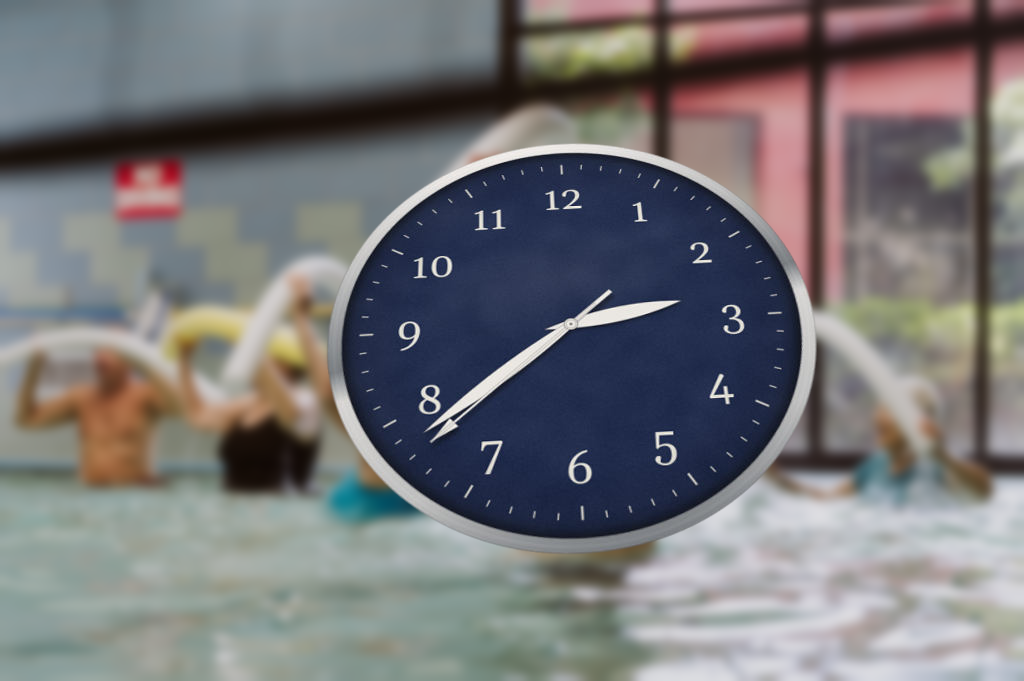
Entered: 2h38m38s
